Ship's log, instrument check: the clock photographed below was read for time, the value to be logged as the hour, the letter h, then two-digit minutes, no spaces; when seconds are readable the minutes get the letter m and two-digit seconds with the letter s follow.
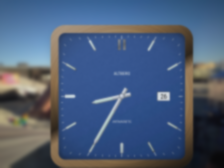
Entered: 8h35
